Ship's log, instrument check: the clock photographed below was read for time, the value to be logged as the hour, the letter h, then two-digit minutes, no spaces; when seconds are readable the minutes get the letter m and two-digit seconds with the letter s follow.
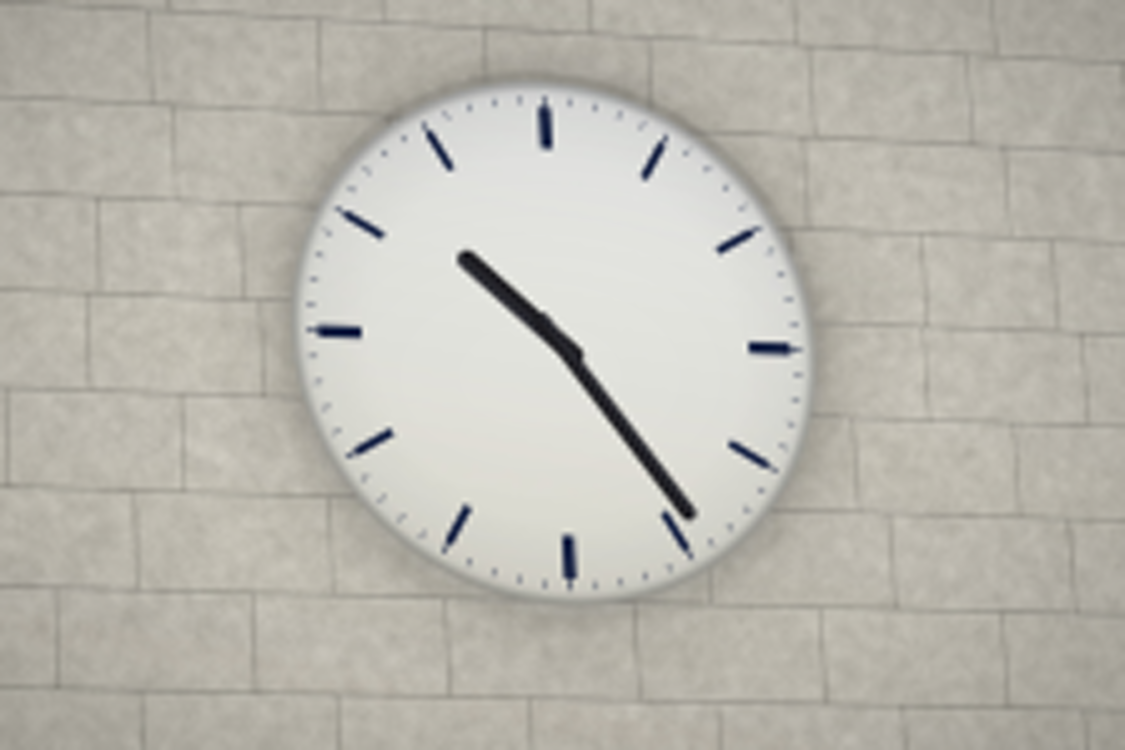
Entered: 10h24
